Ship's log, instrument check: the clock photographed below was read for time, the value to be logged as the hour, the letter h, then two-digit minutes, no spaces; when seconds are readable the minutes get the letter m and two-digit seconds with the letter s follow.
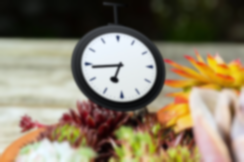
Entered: 6h44
